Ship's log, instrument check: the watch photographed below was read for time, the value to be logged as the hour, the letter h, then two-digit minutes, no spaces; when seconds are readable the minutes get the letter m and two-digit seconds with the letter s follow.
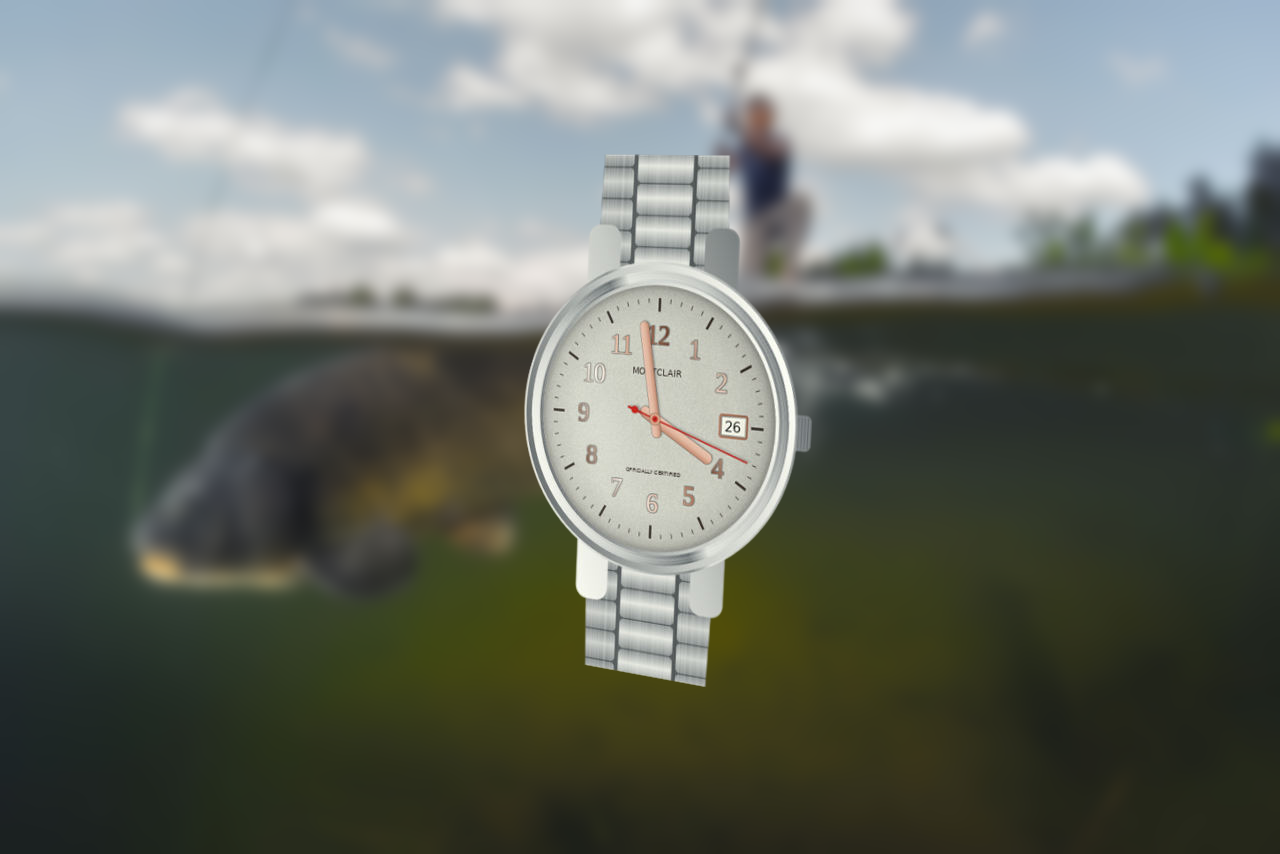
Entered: 3h58m18s
